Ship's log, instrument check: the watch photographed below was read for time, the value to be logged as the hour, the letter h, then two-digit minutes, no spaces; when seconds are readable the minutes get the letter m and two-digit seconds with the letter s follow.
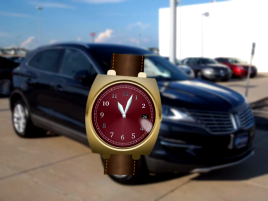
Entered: 11h03
